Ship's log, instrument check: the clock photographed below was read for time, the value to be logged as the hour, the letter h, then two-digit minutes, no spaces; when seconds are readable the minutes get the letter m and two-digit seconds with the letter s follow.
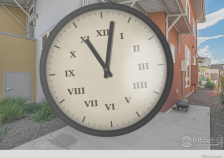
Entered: 11h02
